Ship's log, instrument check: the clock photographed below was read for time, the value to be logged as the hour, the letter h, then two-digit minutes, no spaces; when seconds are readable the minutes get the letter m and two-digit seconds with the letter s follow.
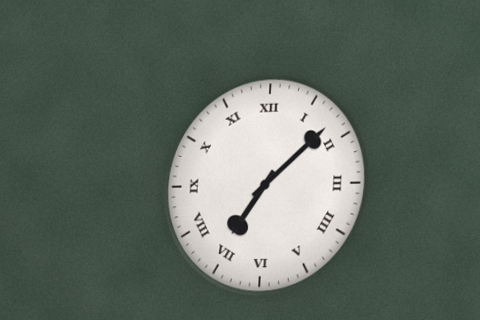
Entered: 7h08
